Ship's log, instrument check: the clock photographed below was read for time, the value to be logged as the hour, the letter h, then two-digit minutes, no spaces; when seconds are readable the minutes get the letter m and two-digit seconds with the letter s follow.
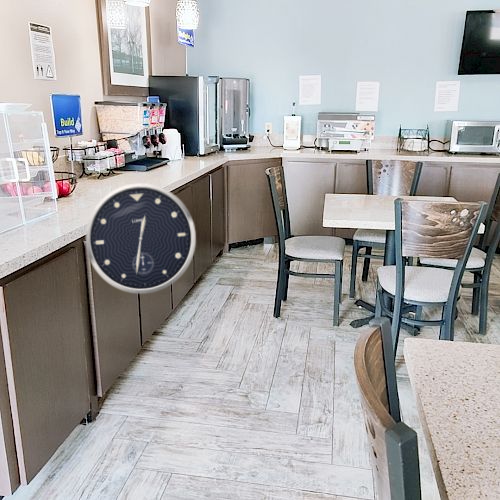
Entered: 12h32
